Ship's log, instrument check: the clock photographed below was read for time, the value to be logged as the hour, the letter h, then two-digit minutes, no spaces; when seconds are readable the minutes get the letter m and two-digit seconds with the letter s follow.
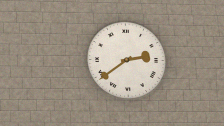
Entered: 2h39
